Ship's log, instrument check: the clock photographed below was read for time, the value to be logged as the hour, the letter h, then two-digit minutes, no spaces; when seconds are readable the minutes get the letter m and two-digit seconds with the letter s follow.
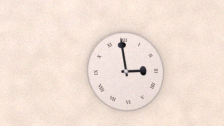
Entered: 2h59
